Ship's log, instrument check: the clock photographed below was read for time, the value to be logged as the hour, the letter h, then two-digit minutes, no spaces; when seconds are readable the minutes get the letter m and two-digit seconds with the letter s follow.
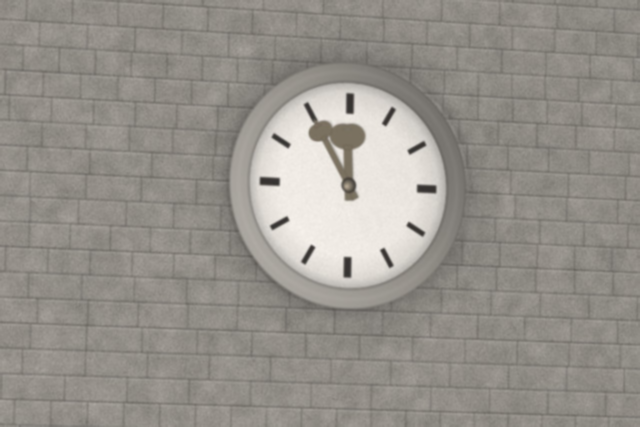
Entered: 11h55
